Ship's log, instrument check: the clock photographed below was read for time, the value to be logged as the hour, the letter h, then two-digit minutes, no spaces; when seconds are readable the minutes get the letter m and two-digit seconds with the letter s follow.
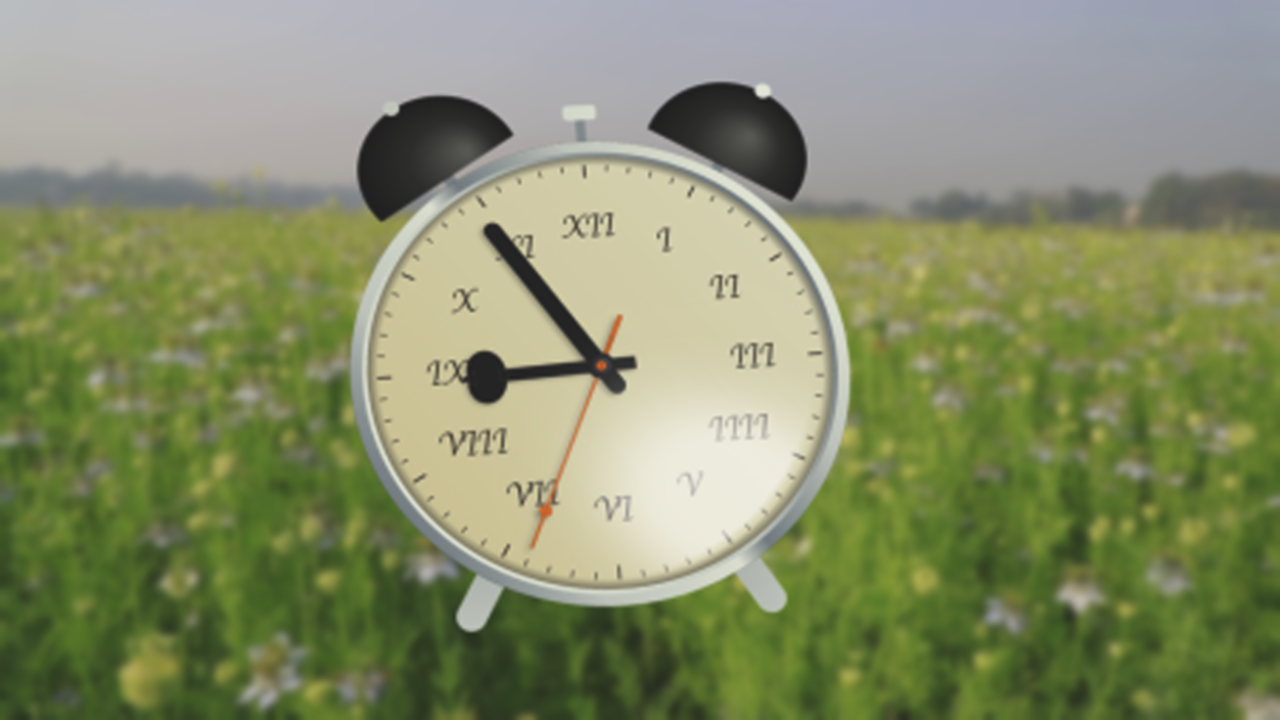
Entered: 8h54m34s
